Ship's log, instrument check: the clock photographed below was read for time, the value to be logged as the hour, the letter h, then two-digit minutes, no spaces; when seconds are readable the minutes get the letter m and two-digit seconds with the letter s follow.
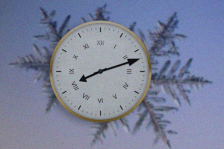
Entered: 8h12
